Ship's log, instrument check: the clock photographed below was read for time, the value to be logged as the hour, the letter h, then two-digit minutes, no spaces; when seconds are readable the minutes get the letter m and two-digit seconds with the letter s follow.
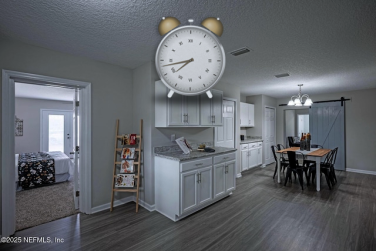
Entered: 7h43
